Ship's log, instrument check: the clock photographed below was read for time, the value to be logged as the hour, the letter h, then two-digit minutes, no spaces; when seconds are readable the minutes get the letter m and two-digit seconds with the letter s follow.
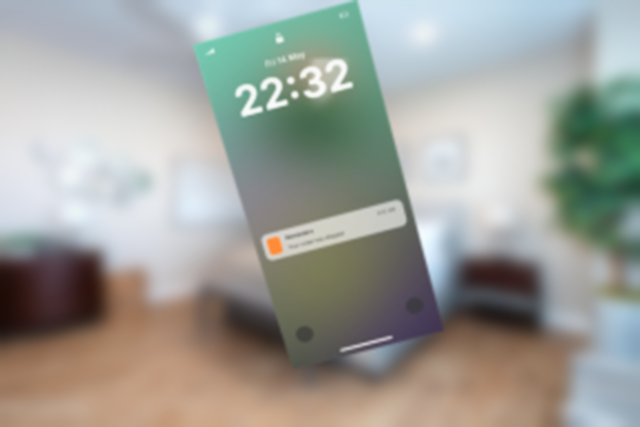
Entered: 22h32
